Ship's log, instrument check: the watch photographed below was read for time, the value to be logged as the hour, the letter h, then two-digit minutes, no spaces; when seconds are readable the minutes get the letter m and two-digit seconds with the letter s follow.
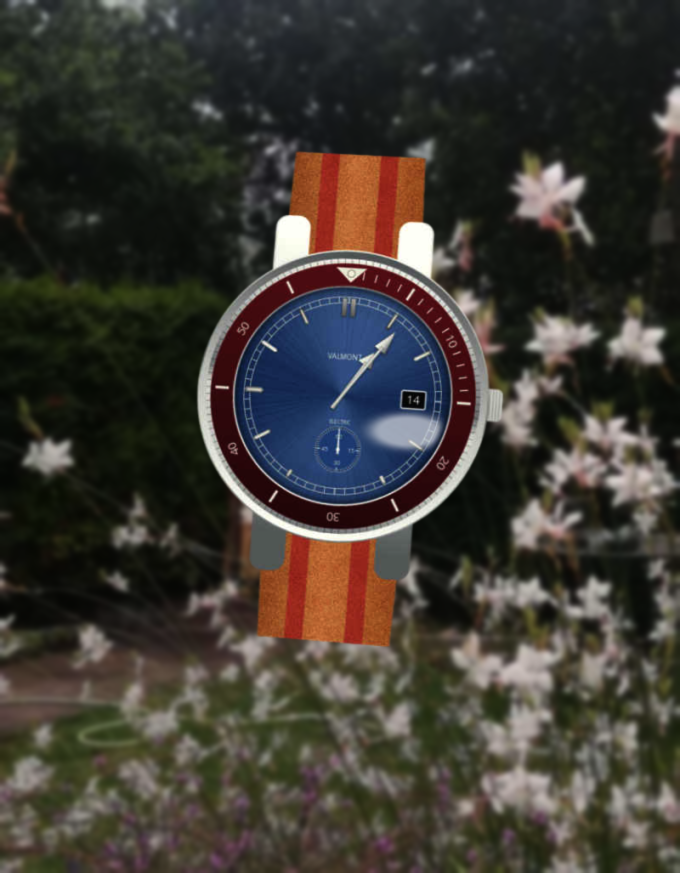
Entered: 1h06
